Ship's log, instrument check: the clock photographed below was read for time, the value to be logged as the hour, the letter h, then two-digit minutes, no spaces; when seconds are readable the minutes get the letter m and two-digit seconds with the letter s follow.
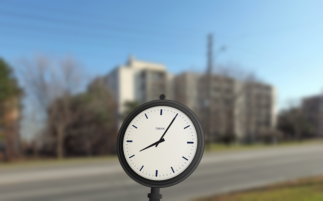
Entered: 8h05
